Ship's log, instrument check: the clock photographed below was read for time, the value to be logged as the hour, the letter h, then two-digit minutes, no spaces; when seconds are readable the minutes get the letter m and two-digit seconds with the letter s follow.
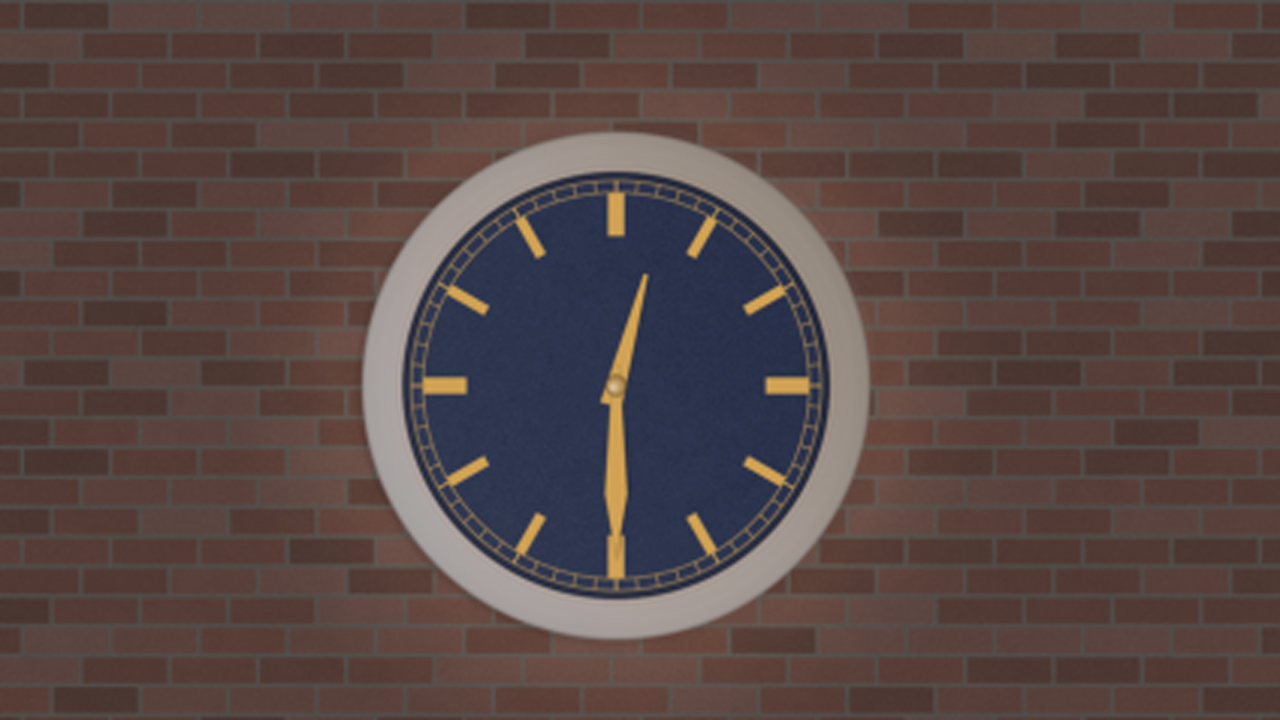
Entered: 12h30
